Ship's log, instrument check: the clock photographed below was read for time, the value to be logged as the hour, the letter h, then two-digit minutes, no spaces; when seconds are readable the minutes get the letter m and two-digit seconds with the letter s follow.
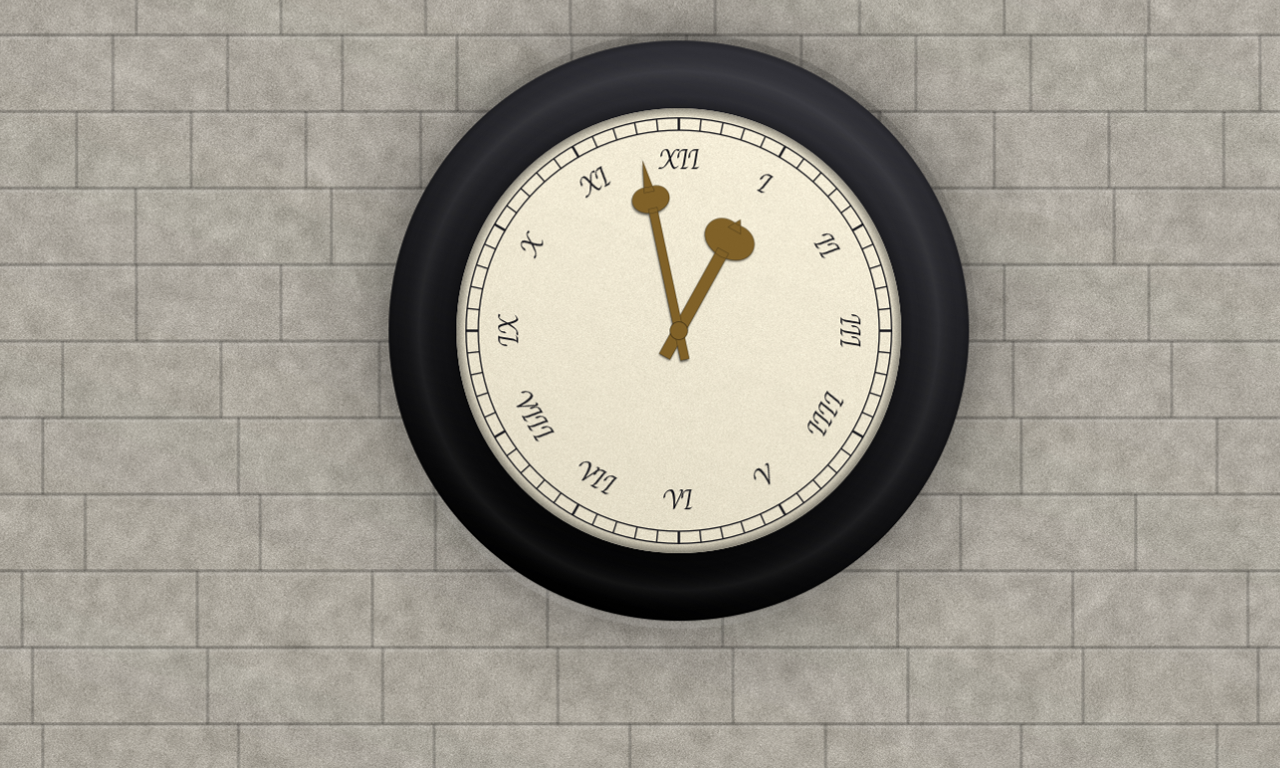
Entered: 12h58
